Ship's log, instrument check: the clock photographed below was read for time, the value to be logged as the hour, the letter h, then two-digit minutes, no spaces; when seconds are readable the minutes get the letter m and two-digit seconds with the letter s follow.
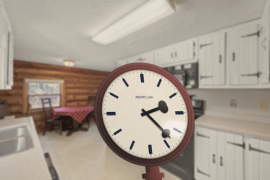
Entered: 2h23
